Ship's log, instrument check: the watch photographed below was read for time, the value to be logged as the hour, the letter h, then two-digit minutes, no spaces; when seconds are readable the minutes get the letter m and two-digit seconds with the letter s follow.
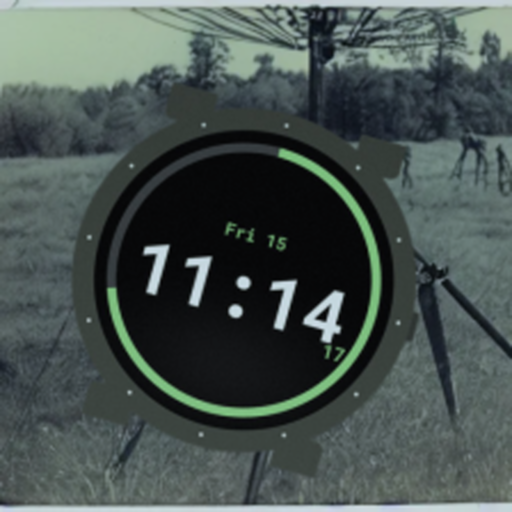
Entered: 11h14m17s
